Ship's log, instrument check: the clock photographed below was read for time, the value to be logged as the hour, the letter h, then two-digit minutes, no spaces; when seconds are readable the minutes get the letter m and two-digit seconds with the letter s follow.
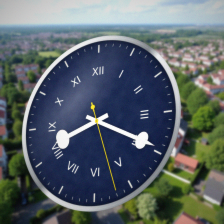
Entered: 8h19m27s
